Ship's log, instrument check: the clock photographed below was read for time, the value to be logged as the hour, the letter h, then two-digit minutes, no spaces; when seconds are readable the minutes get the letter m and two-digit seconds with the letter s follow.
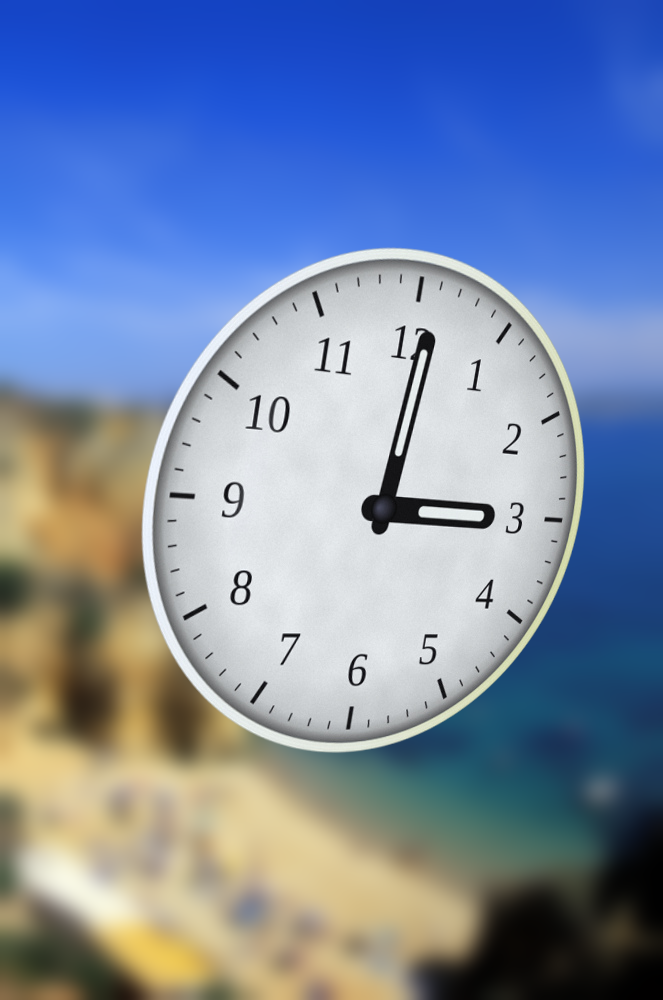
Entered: 3h01
